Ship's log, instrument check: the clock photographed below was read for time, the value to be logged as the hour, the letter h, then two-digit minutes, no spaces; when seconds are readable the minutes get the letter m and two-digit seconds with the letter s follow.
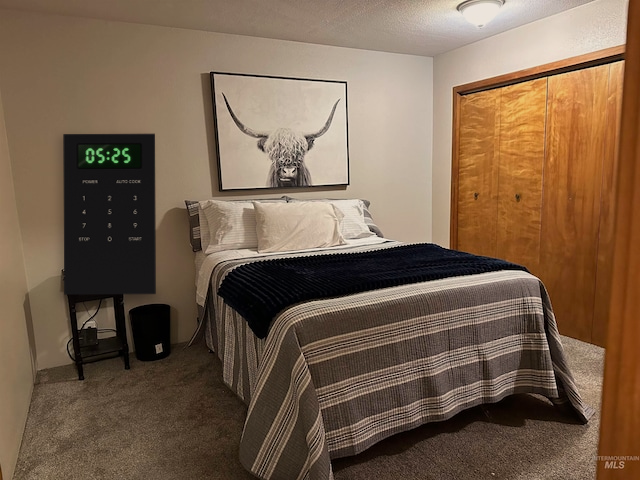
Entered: 5h25
